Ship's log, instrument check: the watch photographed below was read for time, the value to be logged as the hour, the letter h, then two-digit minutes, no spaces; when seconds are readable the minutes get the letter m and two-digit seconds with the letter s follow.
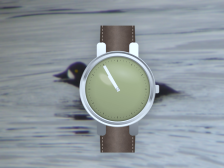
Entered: 10h55
